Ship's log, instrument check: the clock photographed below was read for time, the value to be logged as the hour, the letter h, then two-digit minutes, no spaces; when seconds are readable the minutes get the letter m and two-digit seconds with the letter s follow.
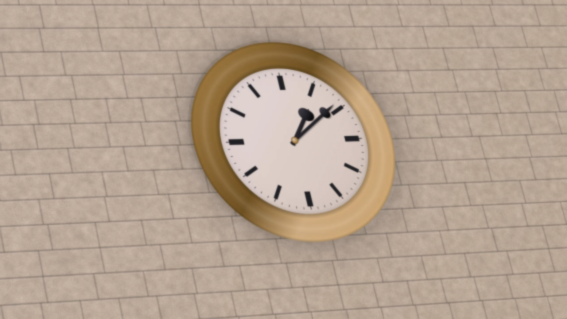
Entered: 1h09
